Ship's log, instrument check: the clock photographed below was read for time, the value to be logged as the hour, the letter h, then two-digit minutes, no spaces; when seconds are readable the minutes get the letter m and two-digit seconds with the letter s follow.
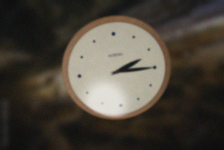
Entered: 2h15
